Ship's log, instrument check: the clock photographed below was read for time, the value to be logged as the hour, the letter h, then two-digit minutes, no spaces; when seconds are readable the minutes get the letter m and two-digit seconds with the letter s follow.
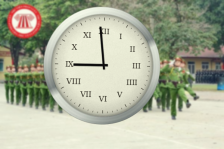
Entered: 8h59
